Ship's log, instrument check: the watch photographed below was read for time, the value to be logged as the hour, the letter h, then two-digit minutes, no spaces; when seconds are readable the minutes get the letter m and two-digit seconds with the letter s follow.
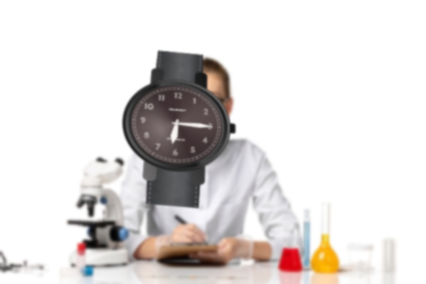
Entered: 6h15
